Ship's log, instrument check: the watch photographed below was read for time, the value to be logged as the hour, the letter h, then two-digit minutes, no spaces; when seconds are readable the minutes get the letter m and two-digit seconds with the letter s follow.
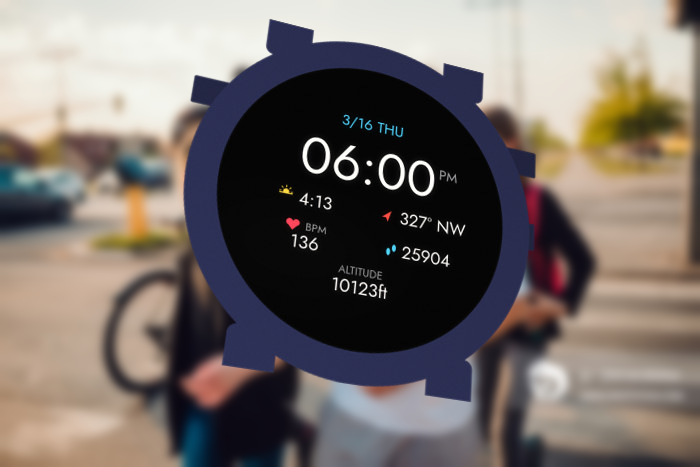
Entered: 6h00
